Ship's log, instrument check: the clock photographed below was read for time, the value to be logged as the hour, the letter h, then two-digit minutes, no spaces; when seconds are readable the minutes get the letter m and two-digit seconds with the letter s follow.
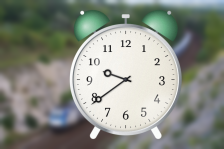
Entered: 9h39
